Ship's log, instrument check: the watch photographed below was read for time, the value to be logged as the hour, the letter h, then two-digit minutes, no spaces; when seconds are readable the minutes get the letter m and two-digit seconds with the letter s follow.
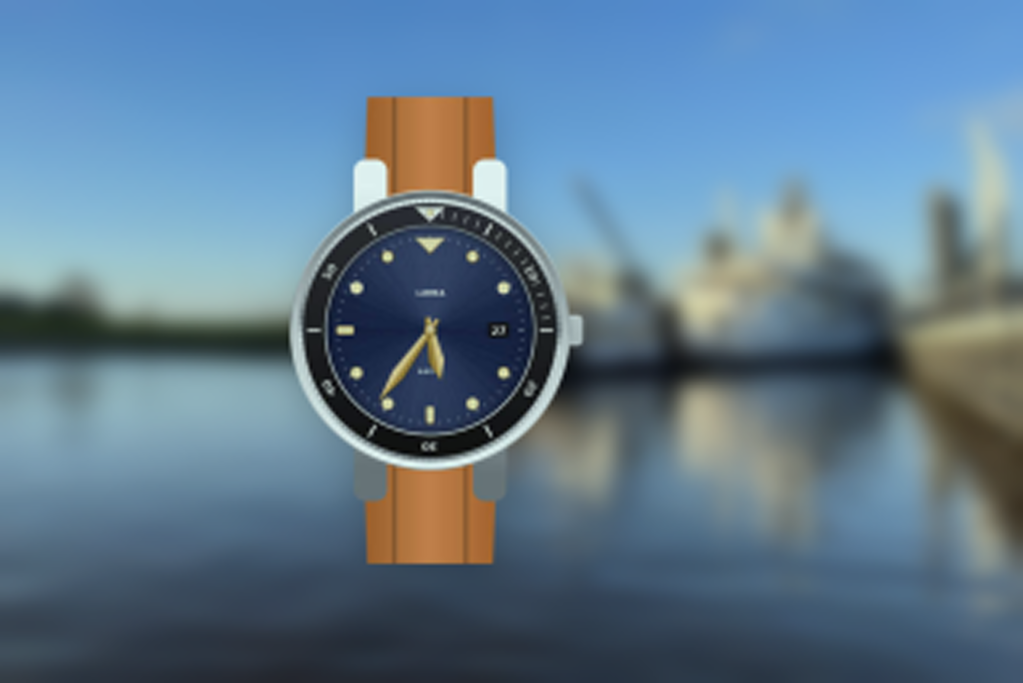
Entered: 5h36
